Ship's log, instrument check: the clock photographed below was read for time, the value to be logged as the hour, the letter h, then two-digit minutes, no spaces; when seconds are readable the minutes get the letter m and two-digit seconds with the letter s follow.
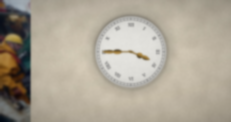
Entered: 3h45
